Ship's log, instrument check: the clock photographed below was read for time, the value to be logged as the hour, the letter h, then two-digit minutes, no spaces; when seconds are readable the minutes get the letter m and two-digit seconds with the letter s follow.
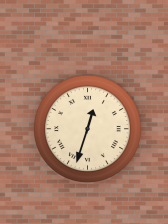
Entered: 12h33
